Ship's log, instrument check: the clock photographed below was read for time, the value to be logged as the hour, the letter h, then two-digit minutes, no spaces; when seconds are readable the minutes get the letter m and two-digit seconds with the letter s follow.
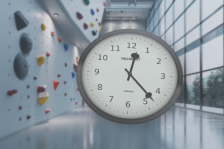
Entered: 12h23
